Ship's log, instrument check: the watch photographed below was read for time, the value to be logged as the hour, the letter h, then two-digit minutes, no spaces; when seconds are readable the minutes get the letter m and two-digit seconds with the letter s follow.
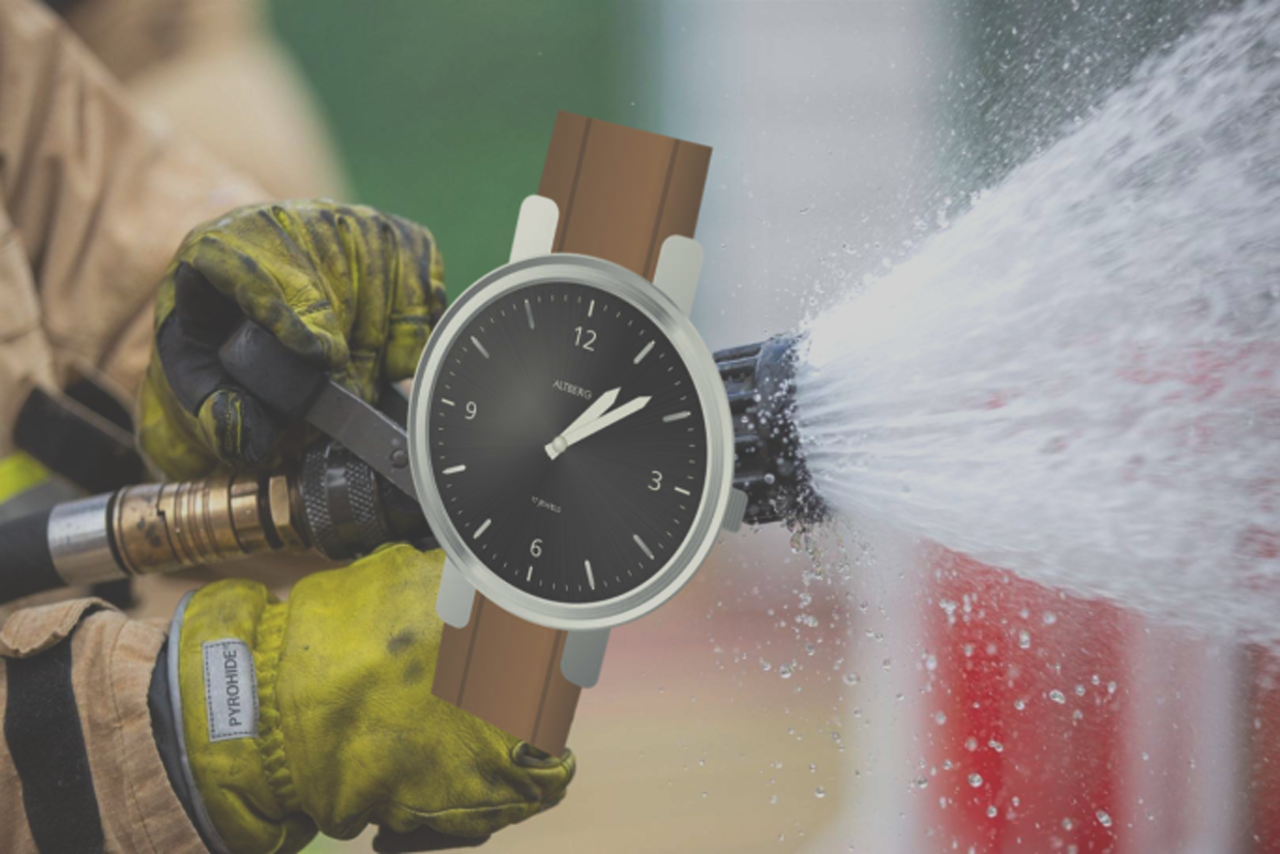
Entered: 1h08
